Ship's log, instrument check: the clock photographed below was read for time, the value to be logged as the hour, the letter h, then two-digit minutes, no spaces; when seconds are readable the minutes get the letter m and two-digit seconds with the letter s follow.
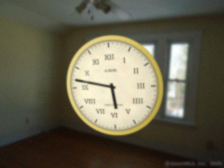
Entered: 5h47
